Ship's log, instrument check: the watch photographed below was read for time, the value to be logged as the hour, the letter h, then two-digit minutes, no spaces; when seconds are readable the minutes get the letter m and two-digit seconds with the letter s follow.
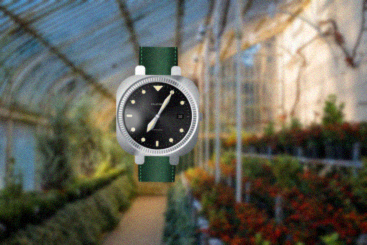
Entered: 7h05
